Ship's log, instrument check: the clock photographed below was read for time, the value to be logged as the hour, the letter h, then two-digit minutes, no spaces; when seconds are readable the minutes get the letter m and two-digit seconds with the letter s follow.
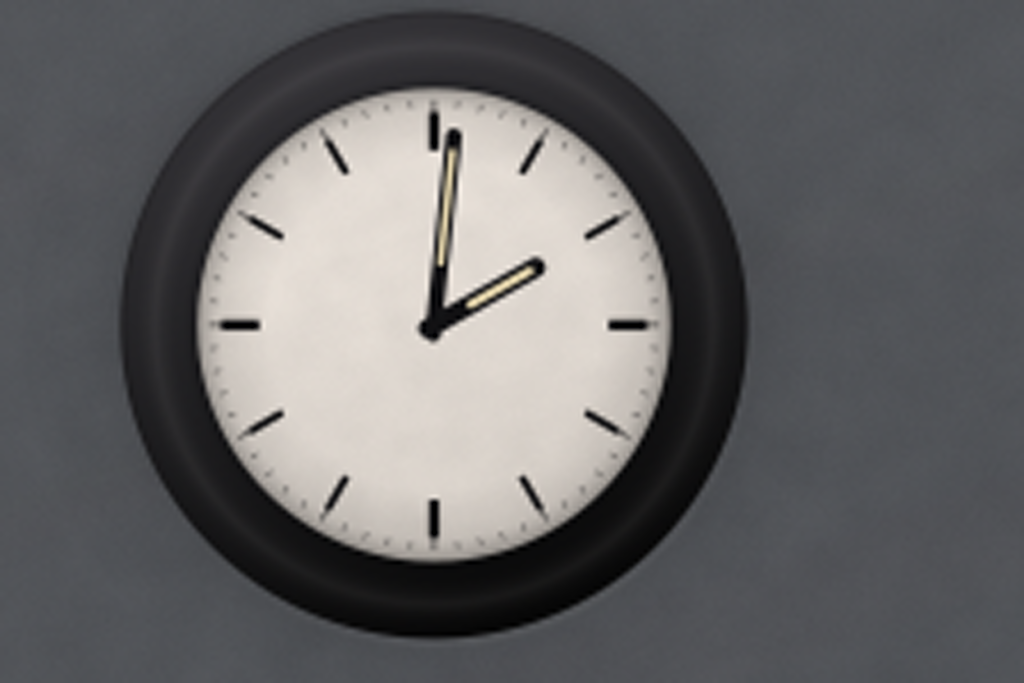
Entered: 2h01
